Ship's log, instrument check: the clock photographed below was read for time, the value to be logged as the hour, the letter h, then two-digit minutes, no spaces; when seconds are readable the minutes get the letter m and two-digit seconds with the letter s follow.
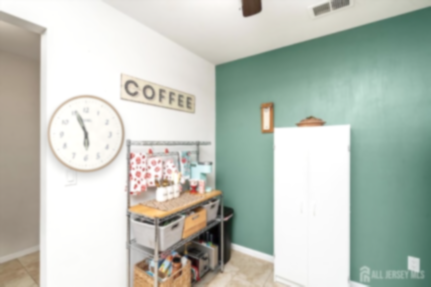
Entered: 5h56
